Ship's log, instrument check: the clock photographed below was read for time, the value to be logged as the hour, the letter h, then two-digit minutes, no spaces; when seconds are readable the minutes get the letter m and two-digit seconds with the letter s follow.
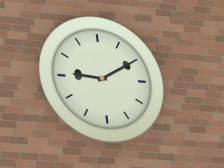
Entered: 9h10
